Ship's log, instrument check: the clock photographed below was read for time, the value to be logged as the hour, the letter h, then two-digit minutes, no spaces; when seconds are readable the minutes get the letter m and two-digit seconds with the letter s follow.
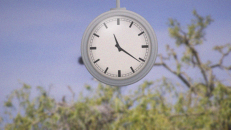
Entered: 11h21
